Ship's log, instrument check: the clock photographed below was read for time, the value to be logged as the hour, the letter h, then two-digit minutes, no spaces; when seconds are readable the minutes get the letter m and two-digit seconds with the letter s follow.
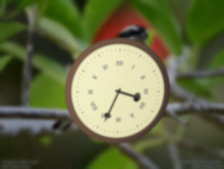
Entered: 3h34
